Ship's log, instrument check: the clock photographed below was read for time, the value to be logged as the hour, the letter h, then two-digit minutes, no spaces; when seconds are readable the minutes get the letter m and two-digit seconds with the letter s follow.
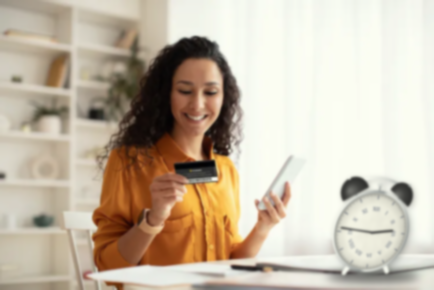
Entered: 2h46
